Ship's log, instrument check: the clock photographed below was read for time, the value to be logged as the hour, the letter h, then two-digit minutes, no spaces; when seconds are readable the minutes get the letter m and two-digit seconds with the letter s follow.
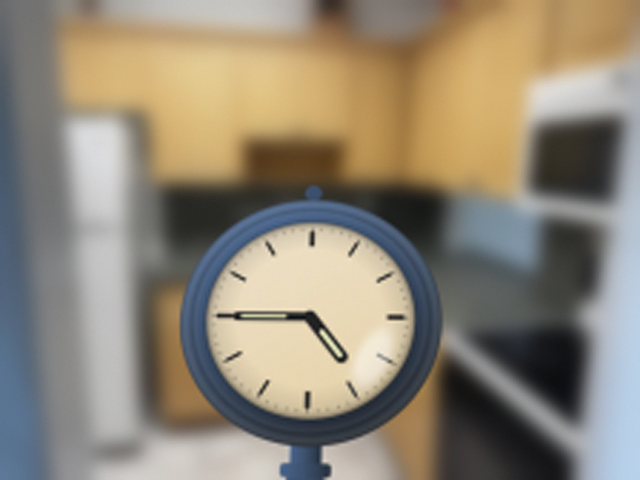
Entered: 4h45
